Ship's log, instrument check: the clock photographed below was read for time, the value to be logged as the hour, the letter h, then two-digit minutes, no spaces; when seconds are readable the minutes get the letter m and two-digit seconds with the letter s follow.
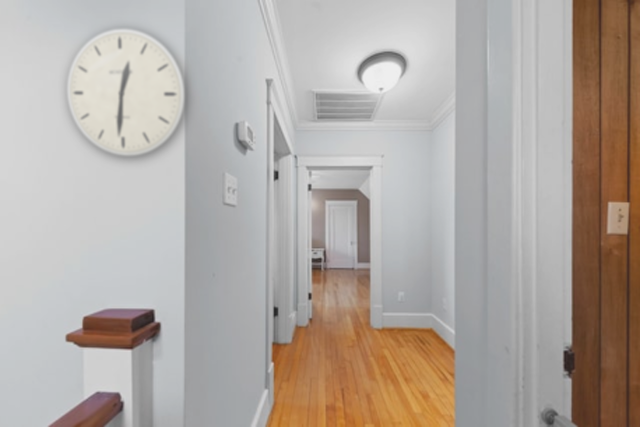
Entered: 12h31
